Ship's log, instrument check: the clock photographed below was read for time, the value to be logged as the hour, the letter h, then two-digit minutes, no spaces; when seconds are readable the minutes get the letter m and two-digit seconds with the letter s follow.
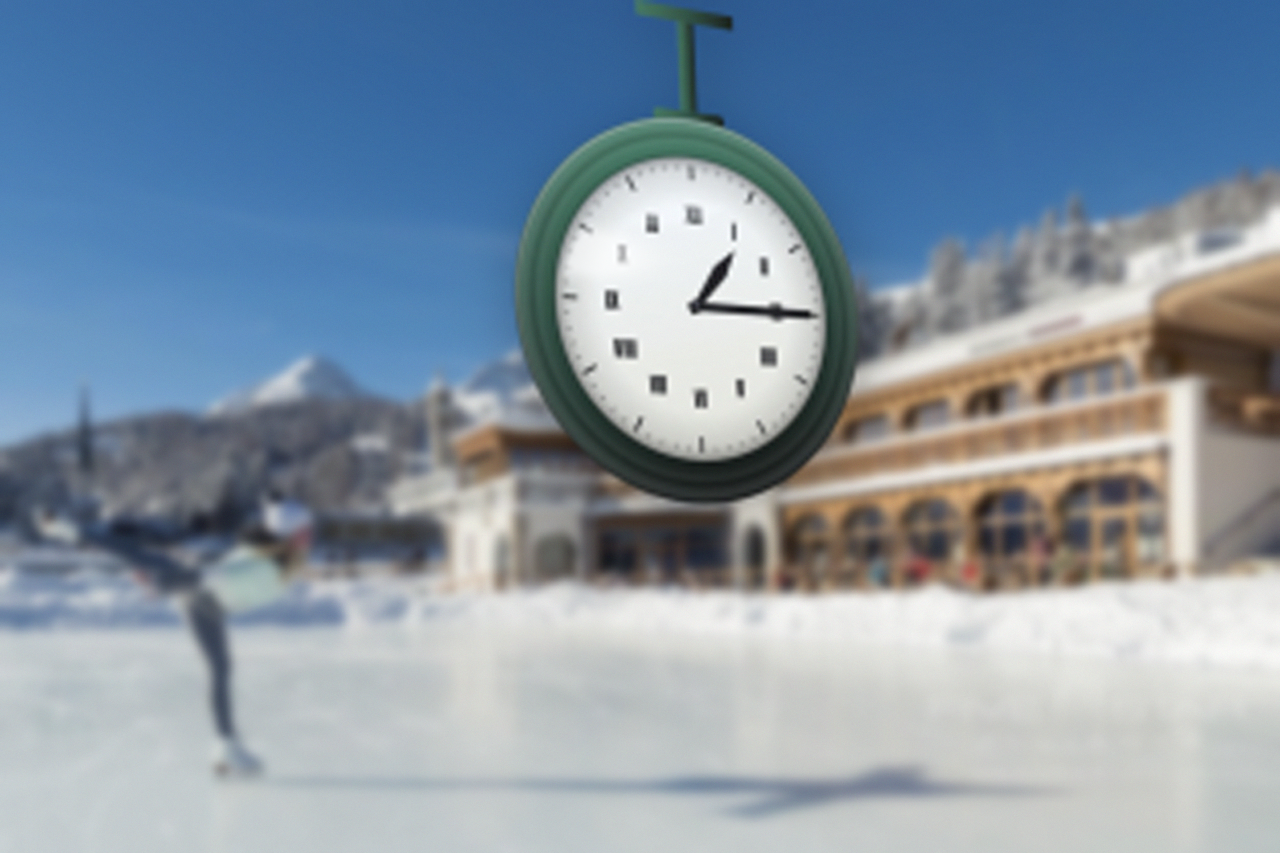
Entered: 1h15
